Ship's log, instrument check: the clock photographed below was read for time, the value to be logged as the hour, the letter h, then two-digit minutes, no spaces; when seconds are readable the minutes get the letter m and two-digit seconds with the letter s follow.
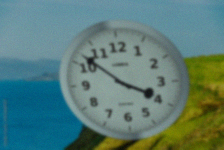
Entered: 3h52
